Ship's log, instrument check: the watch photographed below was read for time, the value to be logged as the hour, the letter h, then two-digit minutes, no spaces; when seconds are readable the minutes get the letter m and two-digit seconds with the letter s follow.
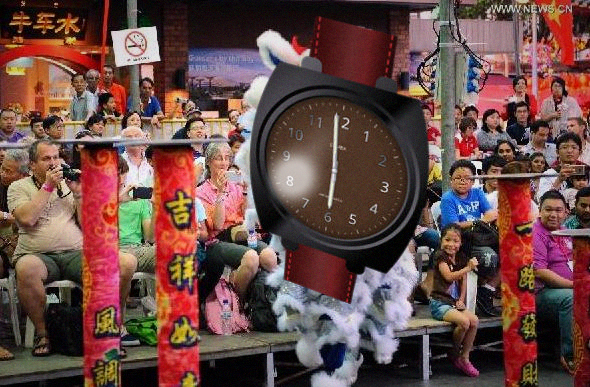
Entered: 5h59
